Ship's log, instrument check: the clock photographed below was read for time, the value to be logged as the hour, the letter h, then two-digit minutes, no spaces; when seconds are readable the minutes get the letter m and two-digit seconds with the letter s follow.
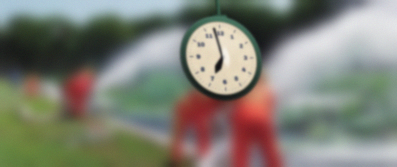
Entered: 6h58
